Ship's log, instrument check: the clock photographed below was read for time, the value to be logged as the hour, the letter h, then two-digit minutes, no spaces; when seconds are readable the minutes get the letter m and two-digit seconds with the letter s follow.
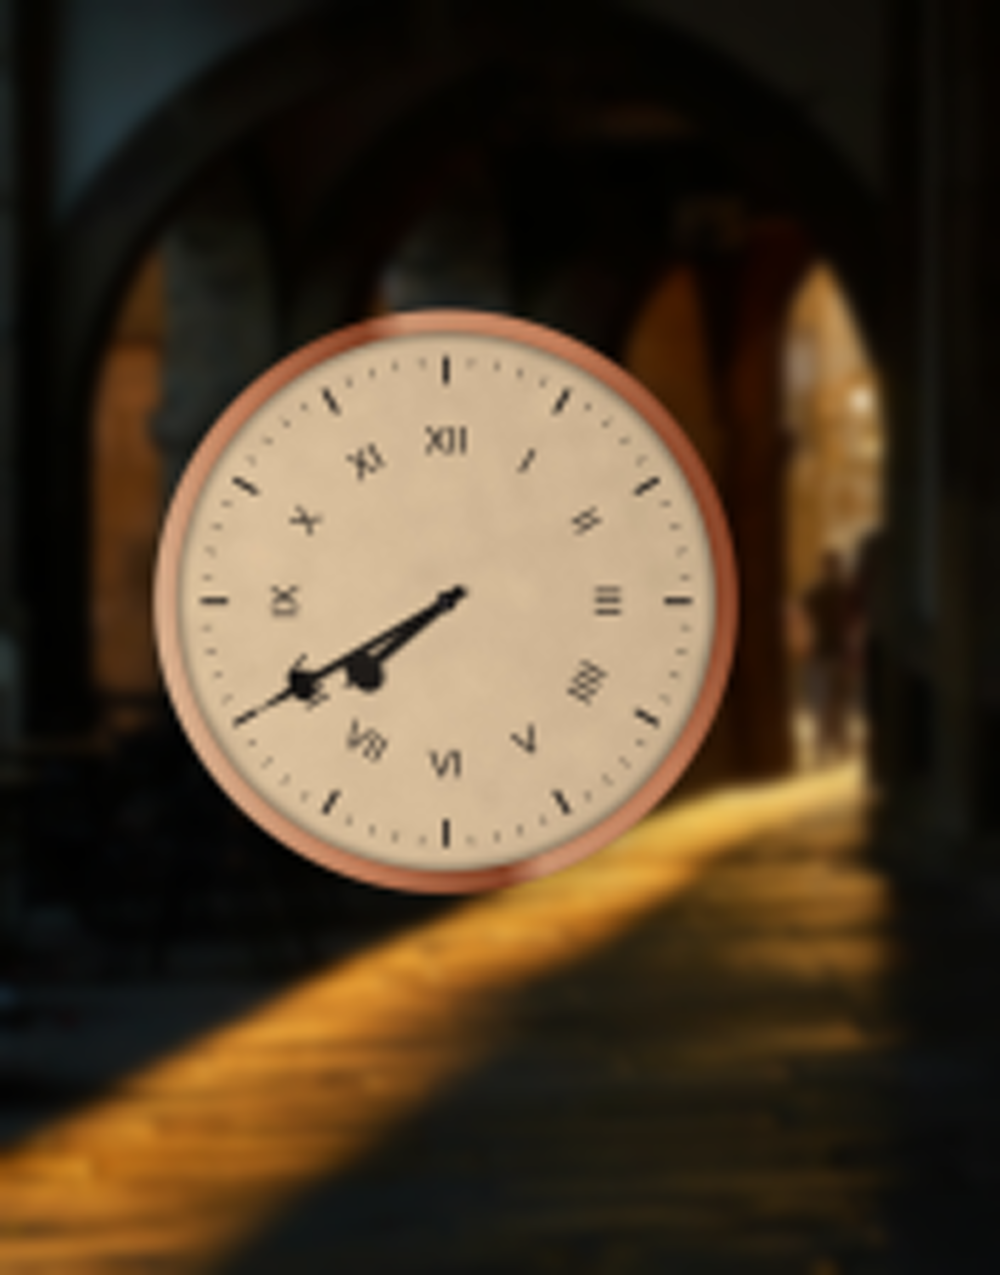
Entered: 7h40
